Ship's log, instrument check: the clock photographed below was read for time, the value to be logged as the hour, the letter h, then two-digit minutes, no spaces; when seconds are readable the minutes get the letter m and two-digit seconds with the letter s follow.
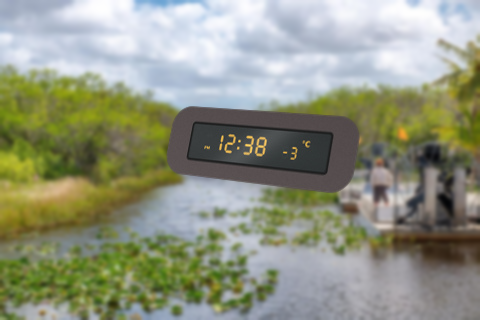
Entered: 12h38
